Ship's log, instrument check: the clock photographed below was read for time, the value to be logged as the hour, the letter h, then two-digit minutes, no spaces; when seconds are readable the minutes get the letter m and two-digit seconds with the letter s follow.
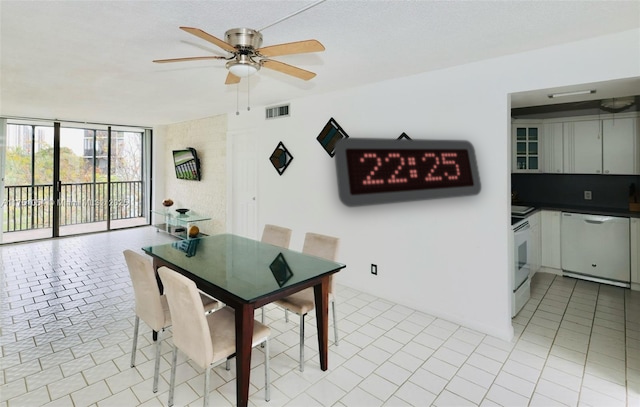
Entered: 22h25
